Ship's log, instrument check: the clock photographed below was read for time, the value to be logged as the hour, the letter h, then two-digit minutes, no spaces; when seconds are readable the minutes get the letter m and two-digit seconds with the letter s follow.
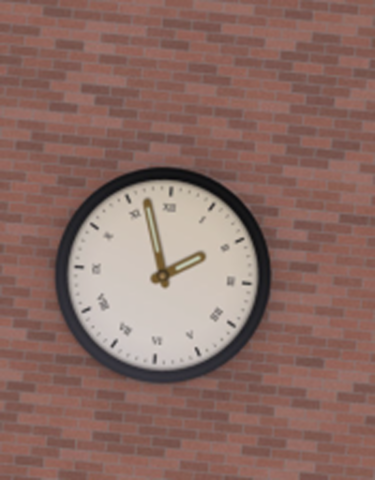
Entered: 1h57
